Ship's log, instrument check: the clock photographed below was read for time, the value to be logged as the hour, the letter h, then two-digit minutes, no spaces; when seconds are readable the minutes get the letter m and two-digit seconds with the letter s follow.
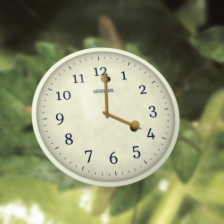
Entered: 4h01
